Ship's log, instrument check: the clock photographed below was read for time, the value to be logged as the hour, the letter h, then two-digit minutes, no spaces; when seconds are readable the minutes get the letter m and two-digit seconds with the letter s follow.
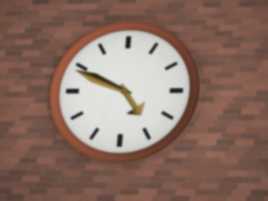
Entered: 4h49
